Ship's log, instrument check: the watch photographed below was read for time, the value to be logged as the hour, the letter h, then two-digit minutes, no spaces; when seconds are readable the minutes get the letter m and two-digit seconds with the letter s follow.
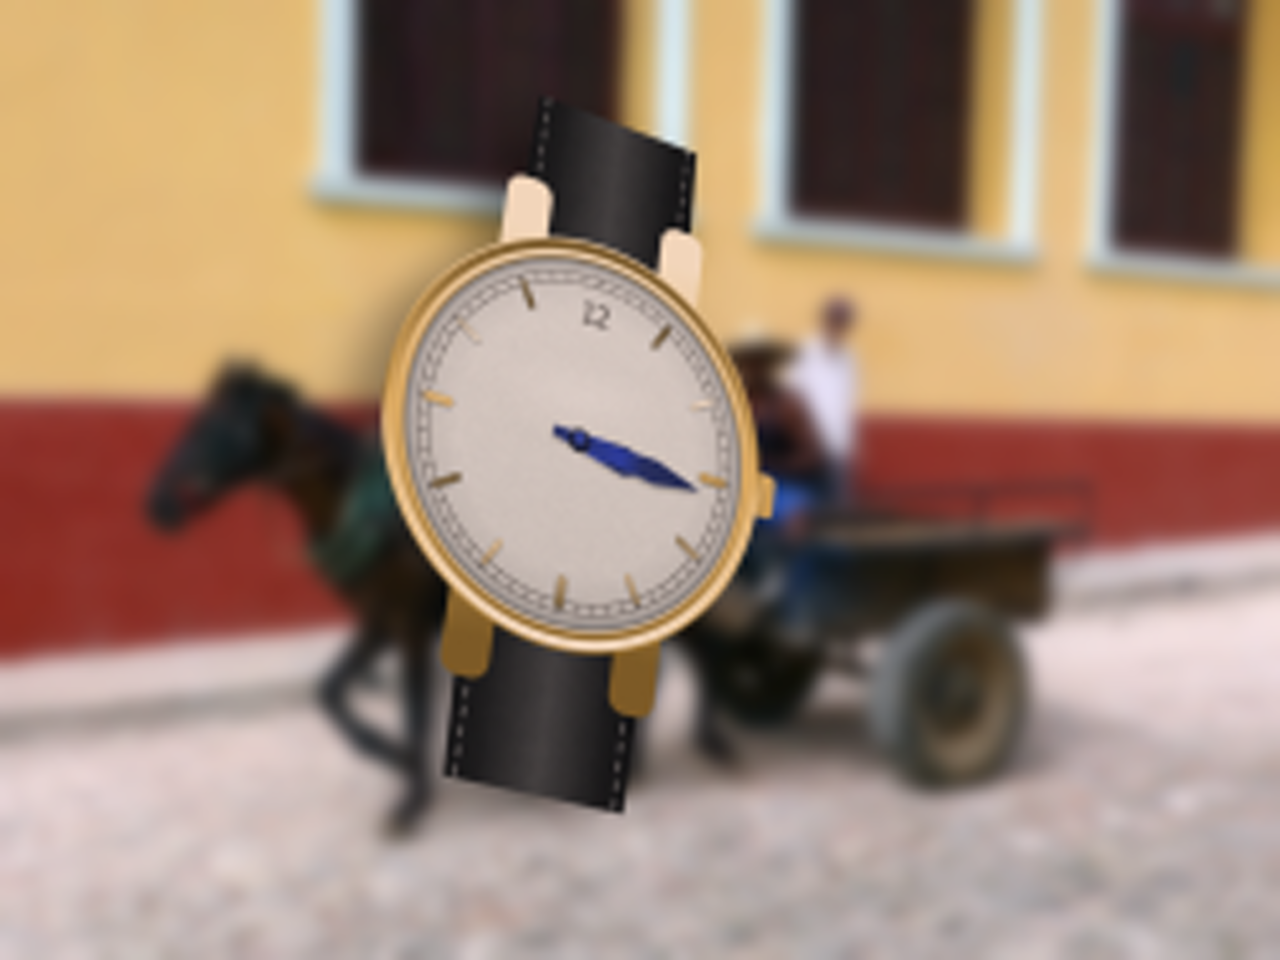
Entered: 3h16
